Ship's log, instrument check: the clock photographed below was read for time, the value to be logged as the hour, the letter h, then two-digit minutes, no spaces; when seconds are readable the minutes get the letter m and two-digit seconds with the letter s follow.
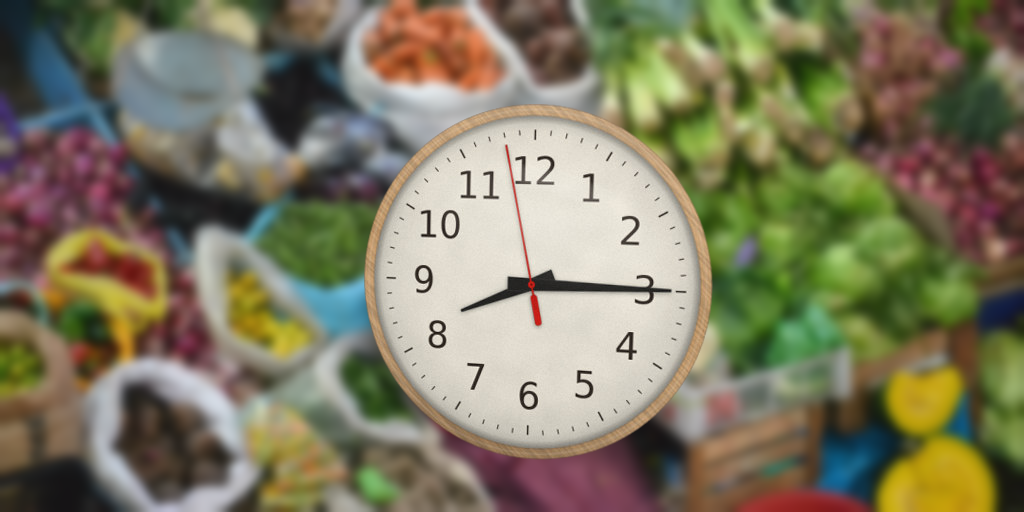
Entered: 8h14m58s
